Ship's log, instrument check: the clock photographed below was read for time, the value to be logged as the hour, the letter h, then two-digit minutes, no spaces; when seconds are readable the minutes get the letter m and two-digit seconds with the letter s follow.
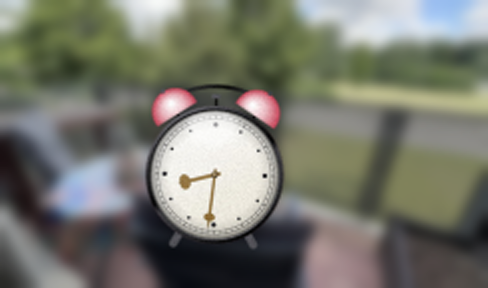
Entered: 8h31
